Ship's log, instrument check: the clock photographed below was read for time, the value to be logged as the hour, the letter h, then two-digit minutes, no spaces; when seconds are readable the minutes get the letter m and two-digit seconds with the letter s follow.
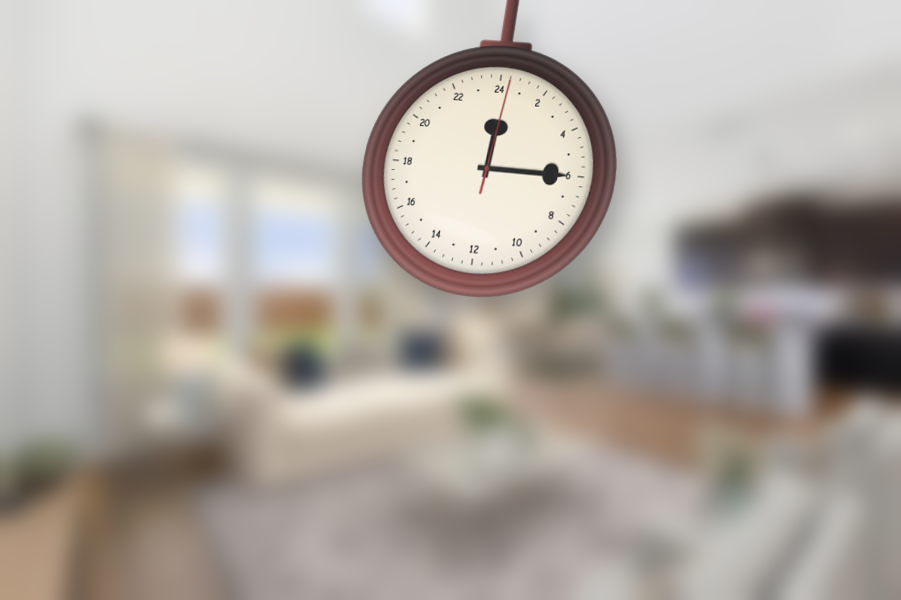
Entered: 0h15m01s
